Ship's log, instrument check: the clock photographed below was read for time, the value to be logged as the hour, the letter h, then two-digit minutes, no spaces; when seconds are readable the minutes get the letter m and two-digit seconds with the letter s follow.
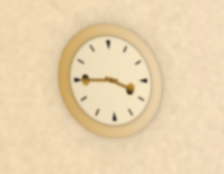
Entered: 3h45
